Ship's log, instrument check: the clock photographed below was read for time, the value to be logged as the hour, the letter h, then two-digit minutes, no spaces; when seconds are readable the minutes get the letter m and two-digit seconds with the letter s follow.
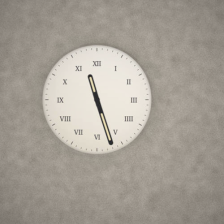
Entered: 11h27
